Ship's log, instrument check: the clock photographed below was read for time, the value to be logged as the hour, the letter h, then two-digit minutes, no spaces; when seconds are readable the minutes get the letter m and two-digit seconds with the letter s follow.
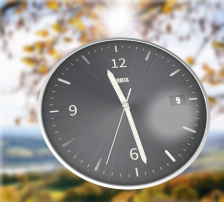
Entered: 11h28m34s
